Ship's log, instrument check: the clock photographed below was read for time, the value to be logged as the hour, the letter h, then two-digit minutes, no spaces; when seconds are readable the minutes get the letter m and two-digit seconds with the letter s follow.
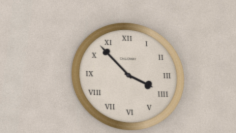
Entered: 3h53
